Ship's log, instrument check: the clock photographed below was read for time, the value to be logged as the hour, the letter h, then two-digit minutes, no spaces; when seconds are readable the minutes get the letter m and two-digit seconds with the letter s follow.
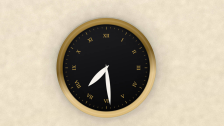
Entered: 7h29
